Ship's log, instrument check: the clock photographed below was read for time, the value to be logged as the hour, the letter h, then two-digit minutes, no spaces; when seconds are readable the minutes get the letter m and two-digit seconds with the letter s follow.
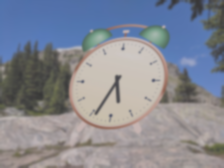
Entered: 5h34
